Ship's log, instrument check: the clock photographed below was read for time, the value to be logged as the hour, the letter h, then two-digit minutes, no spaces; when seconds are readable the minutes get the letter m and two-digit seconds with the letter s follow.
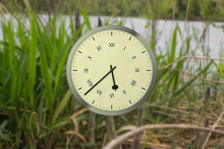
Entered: 5h38
